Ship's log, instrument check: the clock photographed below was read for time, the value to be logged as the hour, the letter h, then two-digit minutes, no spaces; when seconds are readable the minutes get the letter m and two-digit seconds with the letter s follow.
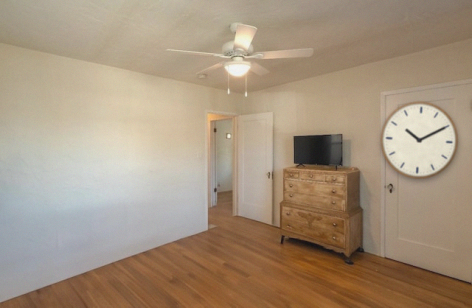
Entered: 10h10
